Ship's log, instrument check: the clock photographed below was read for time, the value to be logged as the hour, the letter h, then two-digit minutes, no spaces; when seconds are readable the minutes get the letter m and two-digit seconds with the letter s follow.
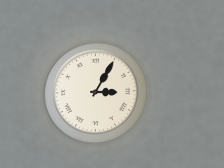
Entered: 3h05
